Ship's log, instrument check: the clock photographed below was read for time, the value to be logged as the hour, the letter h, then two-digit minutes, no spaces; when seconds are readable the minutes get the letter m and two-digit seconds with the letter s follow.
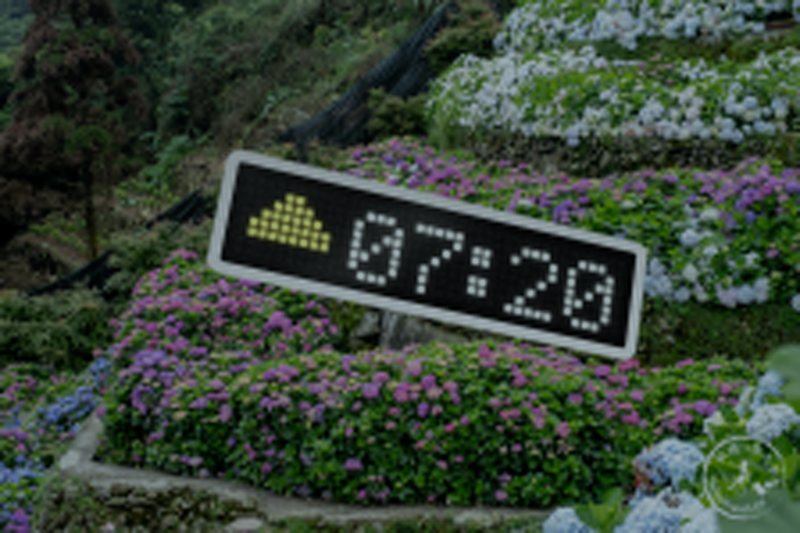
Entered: 7h20
